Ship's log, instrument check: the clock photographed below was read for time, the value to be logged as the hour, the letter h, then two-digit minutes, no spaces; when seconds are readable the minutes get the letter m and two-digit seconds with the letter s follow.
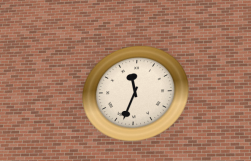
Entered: 11h33
